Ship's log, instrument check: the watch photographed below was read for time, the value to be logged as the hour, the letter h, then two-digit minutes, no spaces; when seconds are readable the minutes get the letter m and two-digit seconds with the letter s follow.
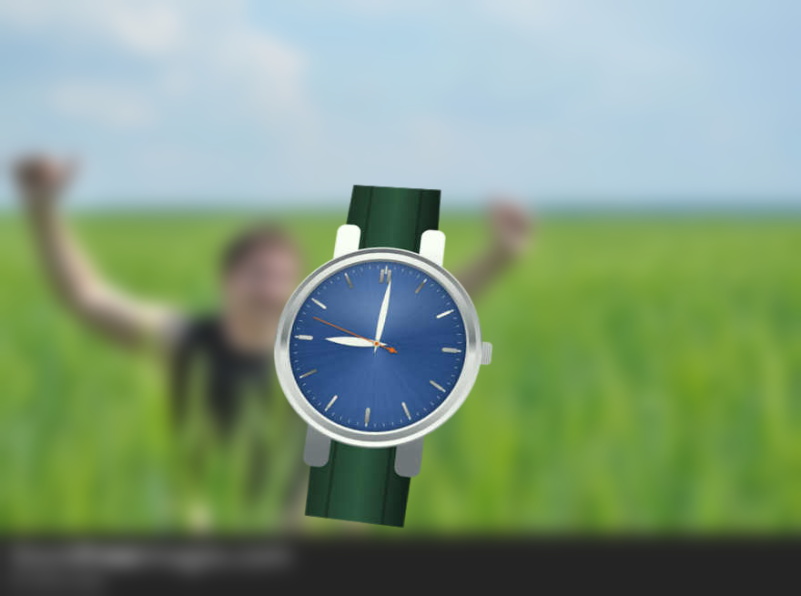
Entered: 9h00m48s
